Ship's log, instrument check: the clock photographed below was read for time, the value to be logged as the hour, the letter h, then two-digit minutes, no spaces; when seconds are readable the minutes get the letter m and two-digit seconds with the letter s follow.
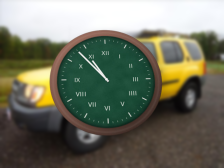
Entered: 10h53
